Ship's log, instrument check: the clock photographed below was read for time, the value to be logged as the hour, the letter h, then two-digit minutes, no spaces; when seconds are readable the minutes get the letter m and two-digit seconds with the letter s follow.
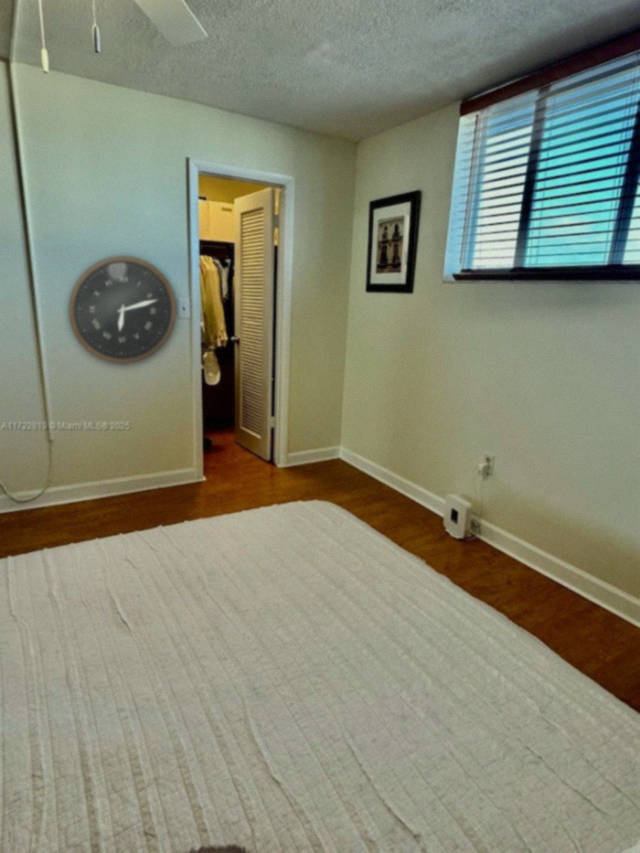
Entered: 6h12
